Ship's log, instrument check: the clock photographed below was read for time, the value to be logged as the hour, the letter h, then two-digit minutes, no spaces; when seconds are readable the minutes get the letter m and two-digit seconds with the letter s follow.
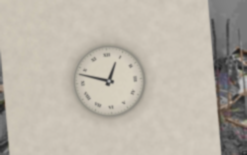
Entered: 12h48
